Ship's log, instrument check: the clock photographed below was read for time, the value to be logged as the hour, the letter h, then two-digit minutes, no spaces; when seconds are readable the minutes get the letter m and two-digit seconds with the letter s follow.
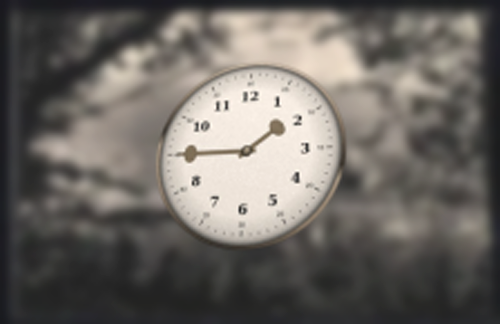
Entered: 1h45
